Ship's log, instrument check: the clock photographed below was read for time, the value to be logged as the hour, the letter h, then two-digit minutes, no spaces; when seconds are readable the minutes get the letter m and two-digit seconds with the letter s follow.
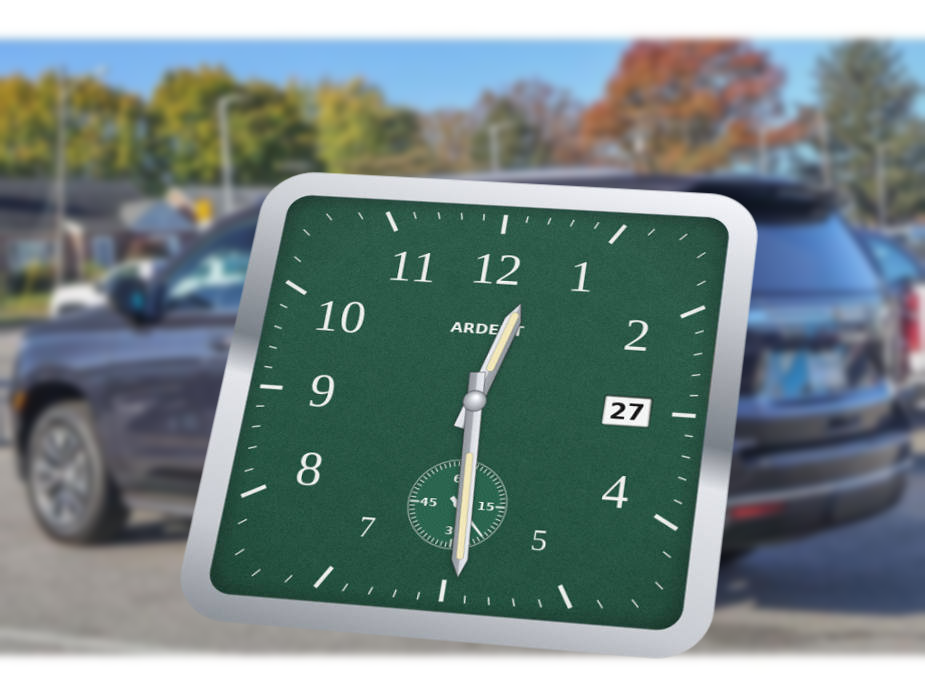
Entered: 12h29m23s
